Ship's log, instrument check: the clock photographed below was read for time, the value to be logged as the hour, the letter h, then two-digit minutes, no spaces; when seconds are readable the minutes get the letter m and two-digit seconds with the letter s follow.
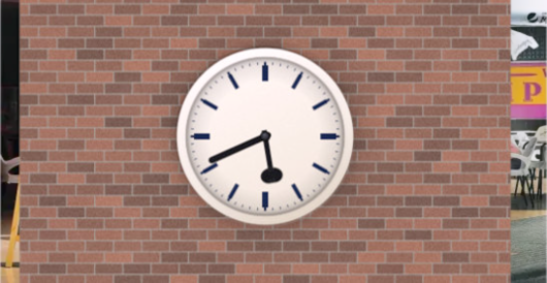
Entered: 5h41
